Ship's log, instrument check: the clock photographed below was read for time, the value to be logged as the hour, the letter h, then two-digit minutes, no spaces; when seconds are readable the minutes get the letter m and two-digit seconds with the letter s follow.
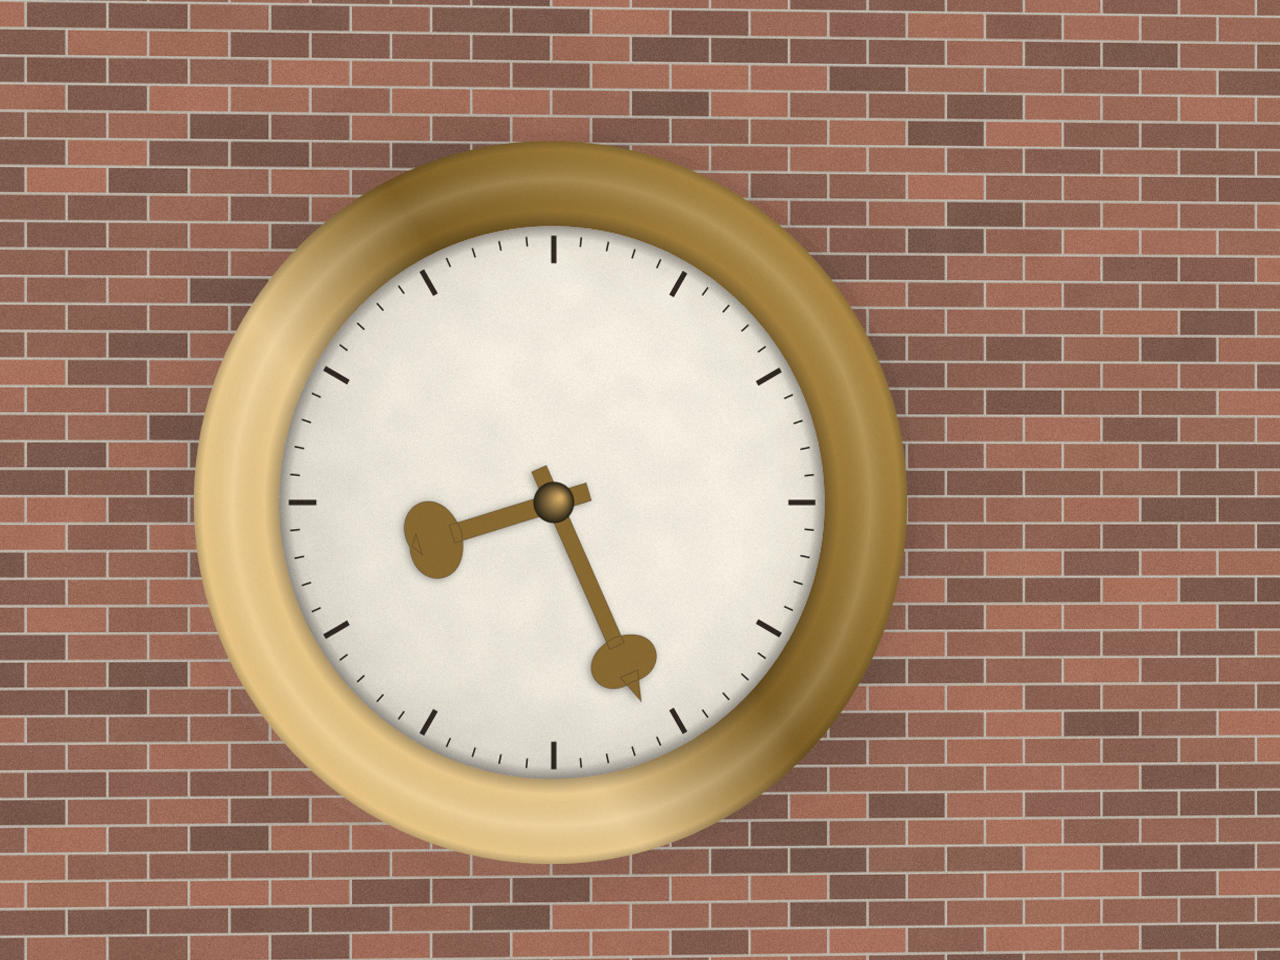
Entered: 8h26
